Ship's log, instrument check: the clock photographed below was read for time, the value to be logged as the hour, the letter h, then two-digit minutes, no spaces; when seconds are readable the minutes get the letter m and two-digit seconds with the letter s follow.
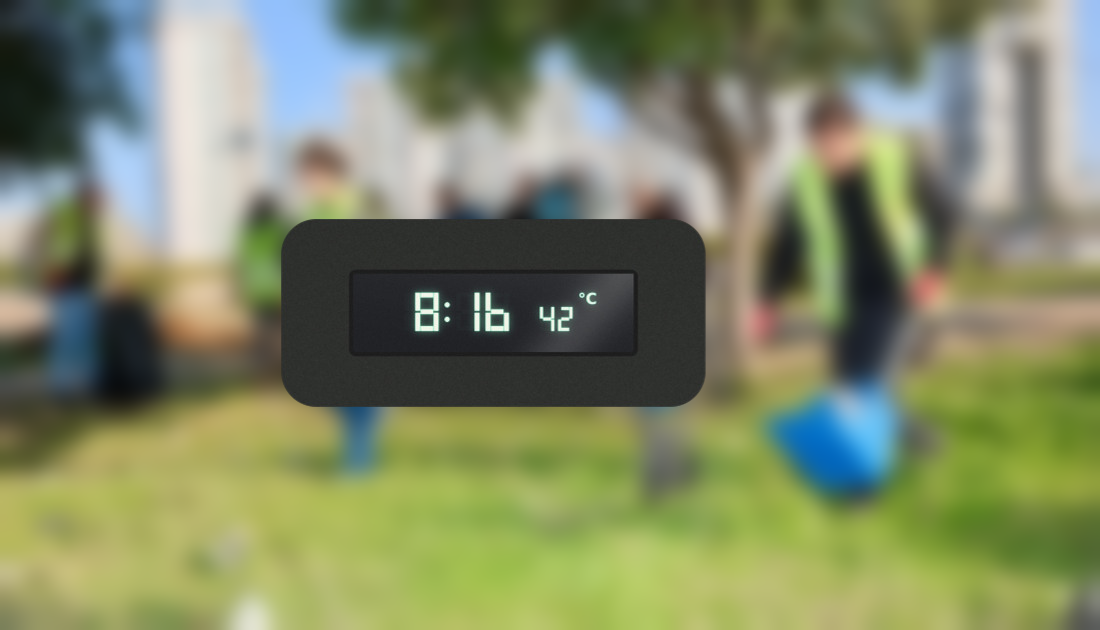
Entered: 8h16
